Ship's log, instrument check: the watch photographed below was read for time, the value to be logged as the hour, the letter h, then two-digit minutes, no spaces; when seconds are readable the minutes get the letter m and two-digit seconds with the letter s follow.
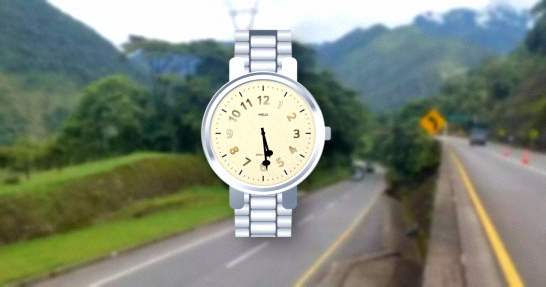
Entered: 5h29
